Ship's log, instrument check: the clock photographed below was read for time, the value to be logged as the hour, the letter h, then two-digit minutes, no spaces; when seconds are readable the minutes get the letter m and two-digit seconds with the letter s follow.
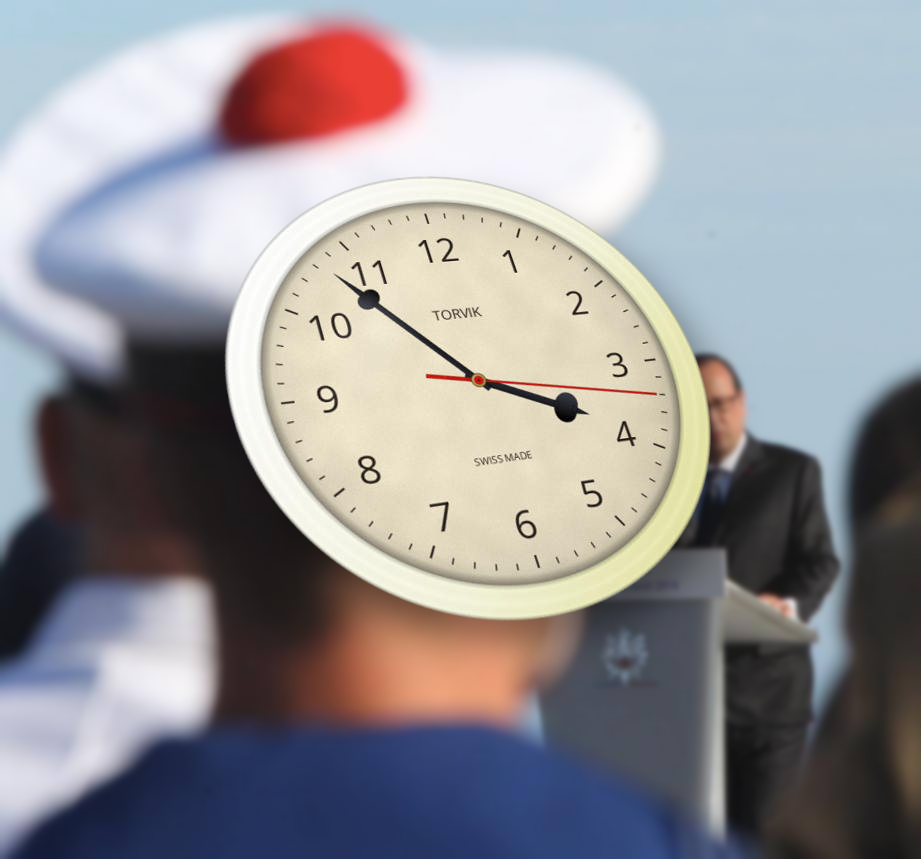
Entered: 3h53m17s
